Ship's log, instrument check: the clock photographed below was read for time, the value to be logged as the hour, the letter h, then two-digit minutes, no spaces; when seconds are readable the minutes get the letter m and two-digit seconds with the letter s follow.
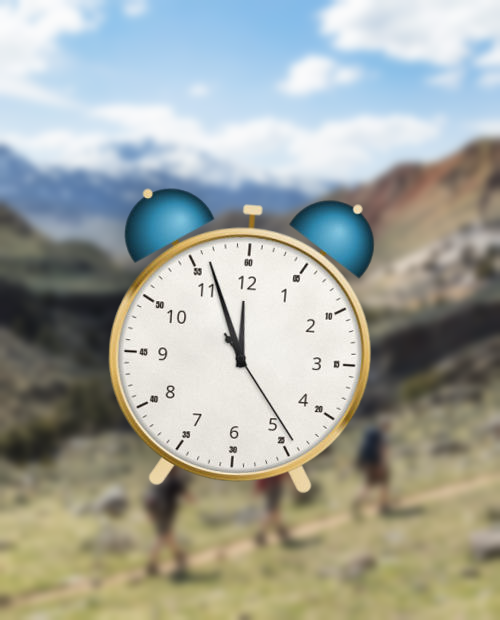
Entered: 11h56m24s
